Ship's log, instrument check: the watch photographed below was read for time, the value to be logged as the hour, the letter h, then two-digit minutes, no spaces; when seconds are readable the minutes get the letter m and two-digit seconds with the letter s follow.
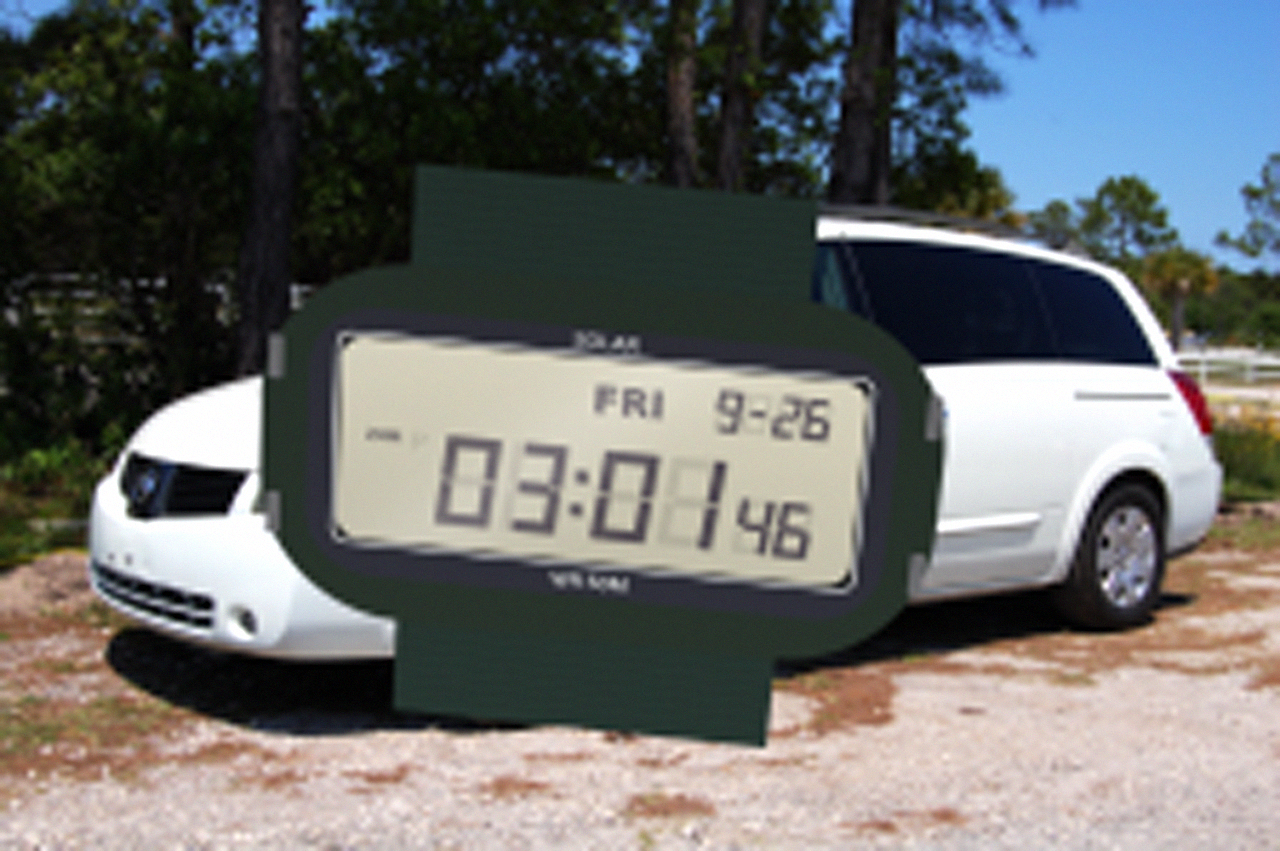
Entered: 3h01m46s
